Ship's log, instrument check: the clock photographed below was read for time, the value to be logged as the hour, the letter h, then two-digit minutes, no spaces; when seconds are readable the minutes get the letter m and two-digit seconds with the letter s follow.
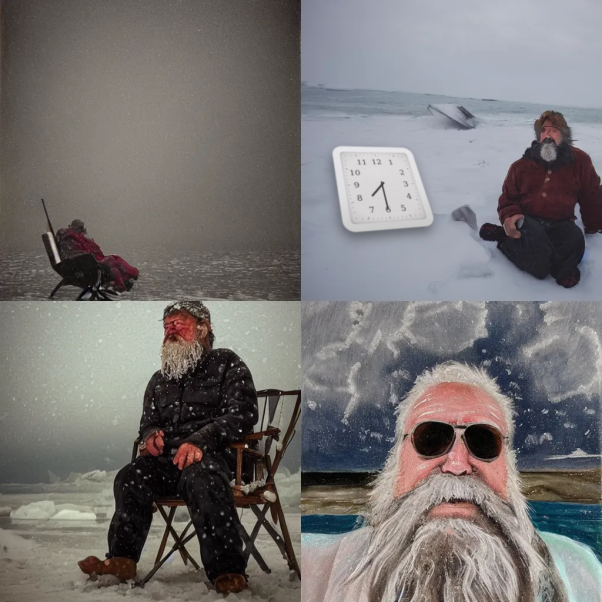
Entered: 7h30
